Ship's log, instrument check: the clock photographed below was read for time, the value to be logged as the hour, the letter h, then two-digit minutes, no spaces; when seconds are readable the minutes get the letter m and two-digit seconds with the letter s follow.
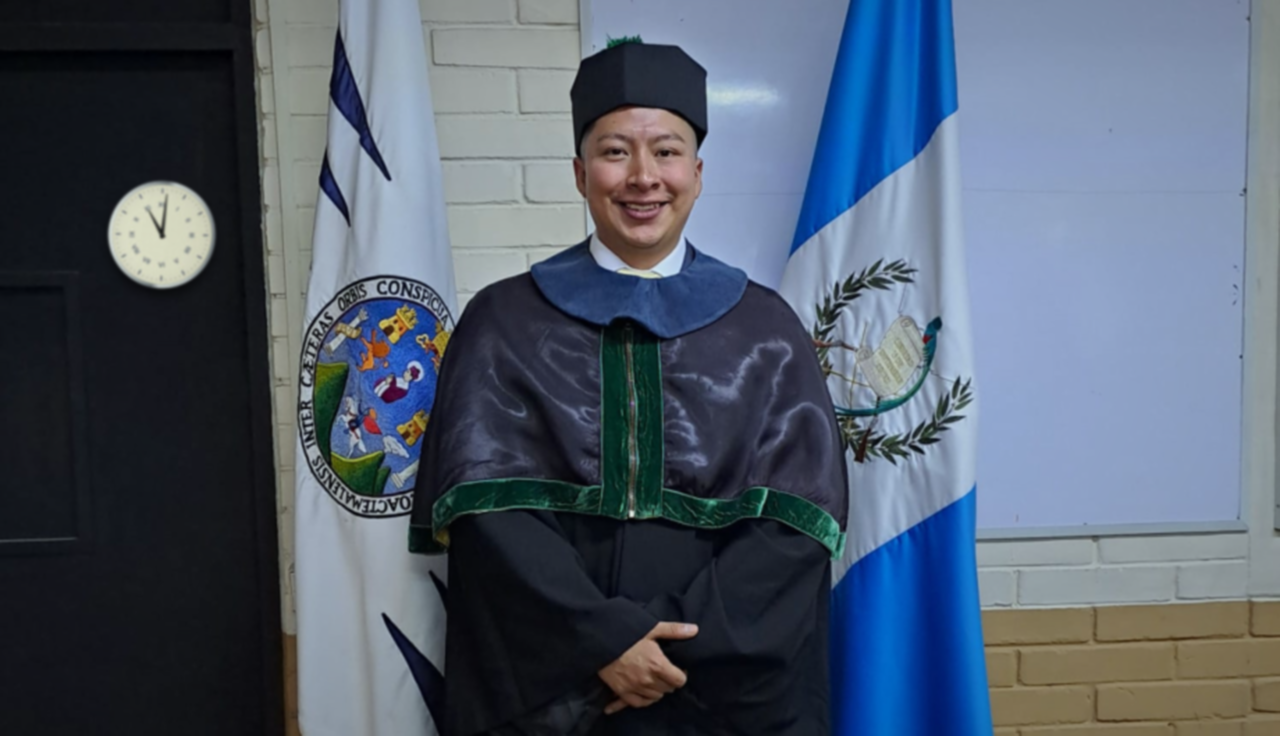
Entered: 11h01
